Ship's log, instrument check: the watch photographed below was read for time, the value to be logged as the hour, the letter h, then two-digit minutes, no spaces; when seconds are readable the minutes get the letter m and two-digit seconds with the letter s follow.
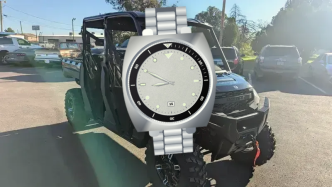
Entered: 8h50
